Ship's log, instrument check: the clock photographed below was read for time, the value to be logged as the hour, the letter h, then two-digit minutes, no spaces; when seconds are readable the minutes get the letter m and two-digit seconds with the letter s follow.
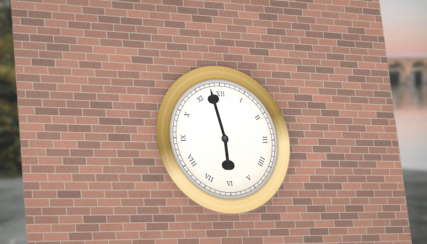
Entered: 5h58
